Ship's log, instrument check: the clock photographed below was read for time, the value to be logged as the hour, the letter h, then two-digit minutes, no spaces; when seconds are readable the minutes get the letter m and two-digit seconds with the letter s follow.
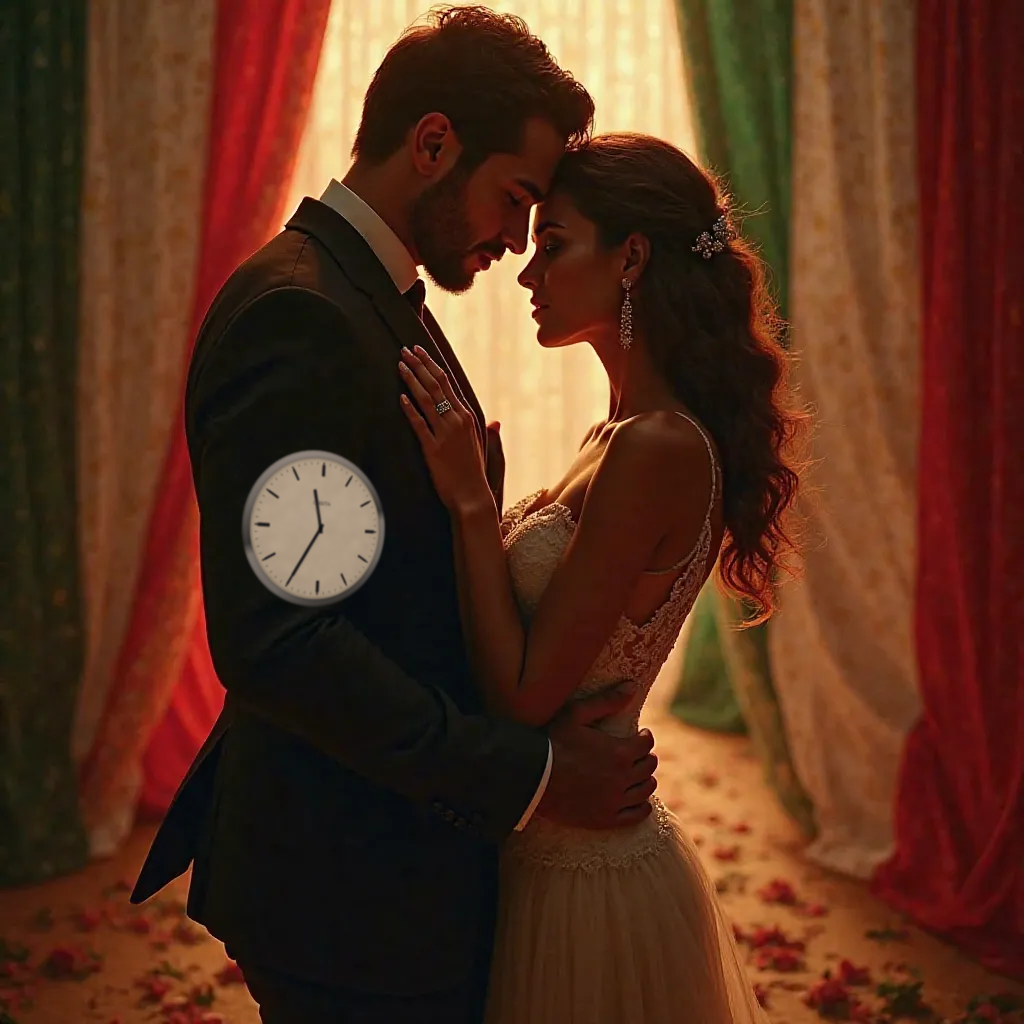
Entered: 11h35
